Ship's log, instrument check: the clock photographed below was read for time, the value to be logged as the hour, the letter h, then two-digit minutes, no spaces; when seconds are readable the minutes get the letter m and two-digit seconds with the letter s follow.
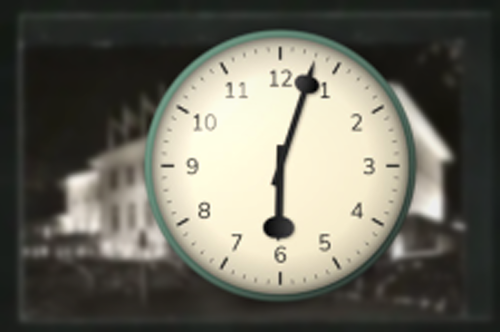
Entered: 6h03
